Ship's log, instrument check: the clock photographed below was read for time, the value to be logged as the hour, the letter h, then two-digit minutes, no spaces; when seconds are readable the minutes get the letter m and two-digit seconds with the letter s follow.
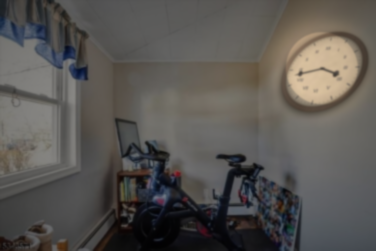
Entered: 3h43
